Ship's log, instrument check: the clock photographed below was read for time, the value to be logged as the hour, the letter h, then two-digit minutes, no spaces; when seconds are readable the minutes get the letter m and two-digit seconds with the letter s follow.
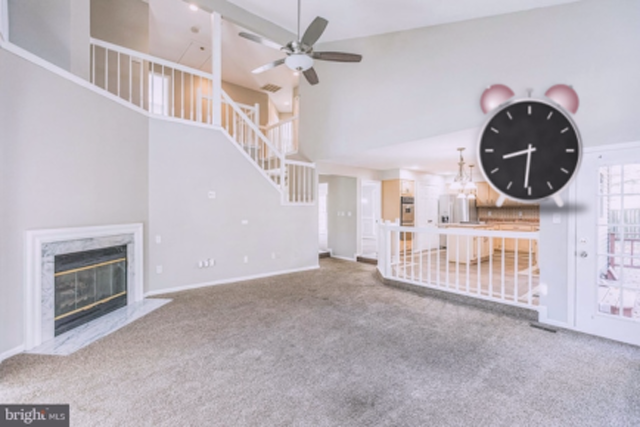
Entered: 8h31
